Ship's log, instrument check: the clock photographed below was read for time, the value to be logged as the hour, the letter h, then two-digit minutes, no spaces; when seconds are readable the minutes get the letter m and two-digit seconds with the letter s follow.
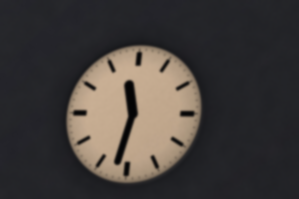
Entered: 11h32
